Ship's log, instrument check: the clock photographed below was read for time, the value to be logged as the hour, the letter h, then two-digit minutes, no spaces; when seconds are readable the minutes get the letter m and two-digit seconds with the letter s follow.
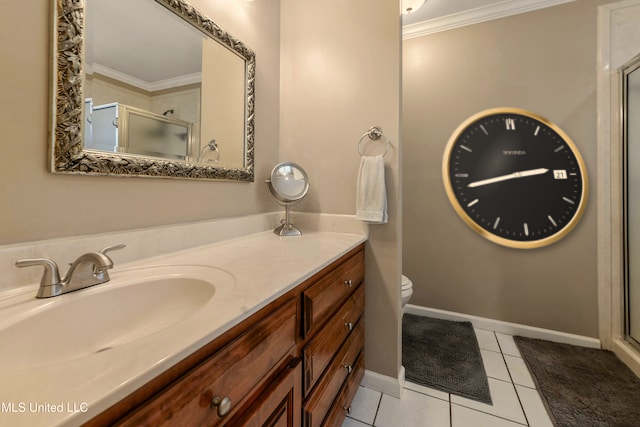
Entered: 2h43
